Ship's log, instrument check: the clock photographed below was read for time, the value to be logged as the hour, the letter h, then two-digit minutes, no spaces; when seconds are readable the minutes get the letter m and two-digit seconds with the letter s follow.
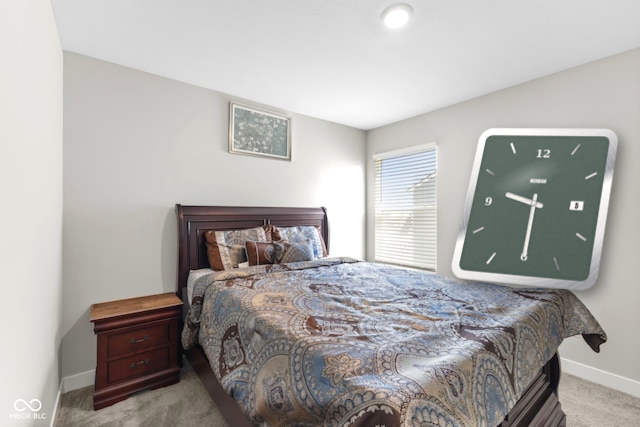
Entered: 9h30
